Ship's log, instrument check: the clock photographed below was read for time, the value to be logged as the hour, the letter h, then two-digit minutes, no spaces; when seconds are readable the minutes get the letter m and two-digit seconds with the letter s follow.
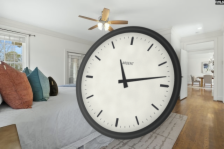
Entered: 11h13
